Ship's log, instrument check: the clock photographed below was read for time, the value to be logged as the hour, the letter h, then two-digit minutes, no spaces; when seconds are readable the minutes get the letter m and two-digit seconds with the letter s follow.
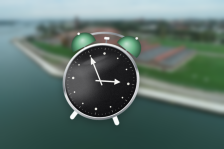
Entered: 2h55
